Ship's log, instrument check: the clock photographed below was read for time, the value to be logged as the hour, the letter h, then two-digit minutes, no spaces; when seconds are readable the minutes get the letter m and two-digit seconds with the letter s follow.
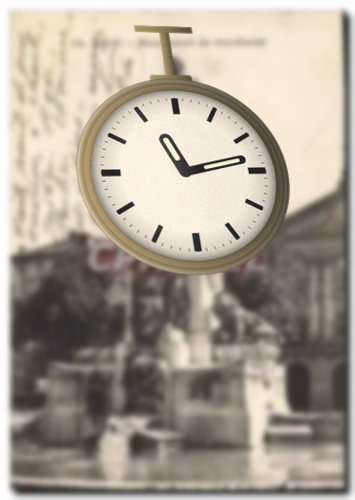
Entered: 11h13
